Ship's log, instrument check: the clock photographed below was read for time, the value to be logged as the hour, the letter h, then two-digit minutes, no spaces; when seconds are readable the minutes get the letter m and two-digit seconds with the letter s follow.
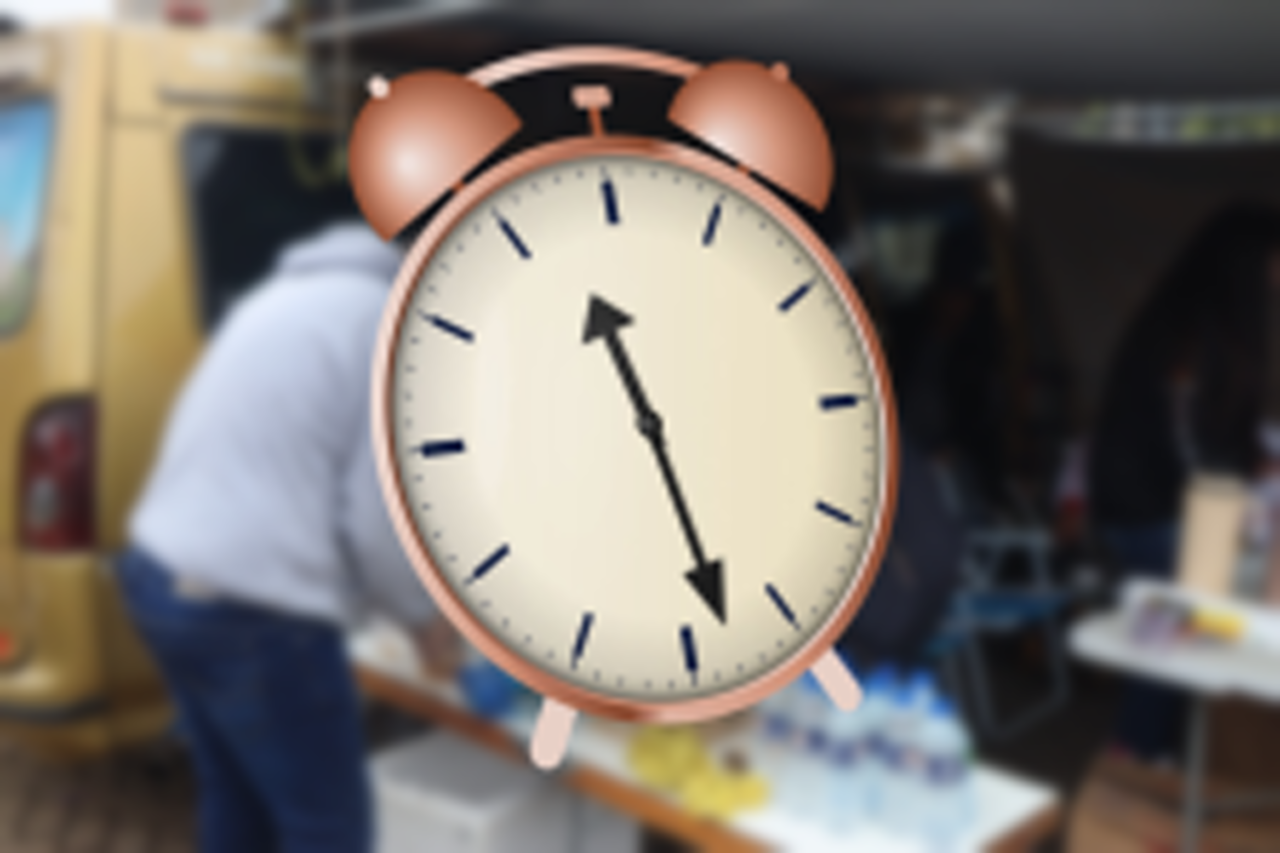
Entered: 11h28
